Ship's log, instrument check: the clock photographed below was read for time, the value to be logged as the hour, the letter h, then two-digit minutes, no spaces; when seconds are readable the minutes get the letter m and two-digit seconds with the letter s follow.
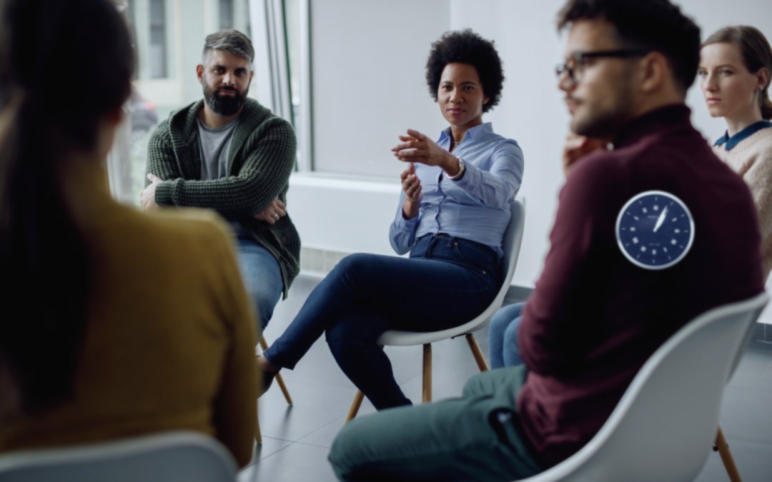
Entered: 1h04
